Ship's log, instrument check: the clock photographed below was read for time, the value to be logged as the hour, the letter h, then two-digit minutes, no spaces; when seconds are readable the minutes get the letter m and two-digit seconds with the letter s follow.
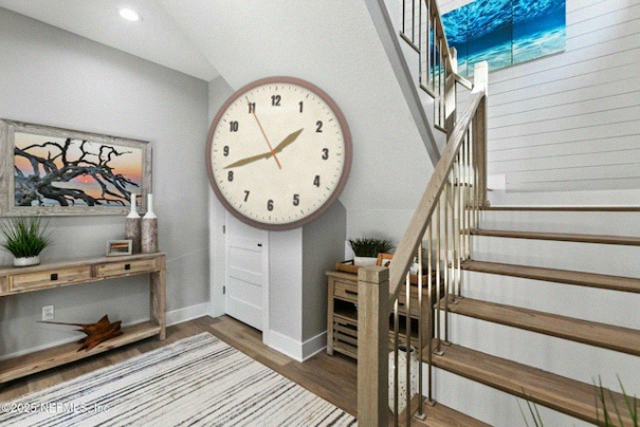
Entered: 1h41m55s
